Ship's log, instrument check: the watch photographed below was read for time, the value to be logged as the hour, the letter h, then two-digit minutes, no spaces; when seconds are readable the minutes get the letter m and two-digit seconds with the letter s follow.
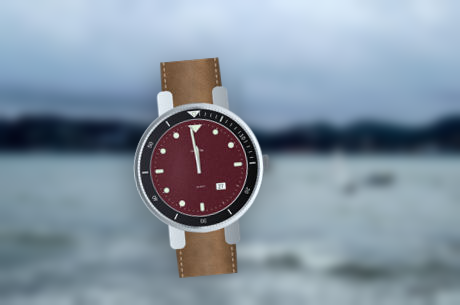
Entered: 11h59
